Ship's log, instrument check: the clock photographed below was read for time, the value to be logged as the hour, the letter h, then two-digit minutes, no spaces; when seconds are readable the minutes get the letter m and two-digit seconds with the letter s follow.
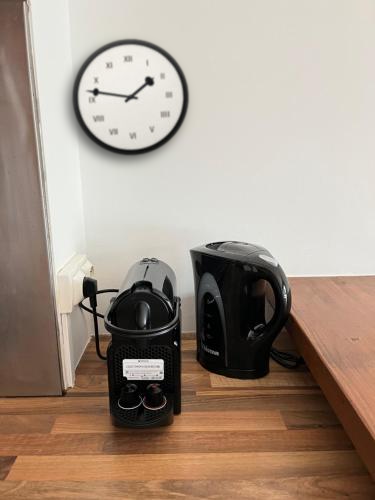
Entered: 1h47
